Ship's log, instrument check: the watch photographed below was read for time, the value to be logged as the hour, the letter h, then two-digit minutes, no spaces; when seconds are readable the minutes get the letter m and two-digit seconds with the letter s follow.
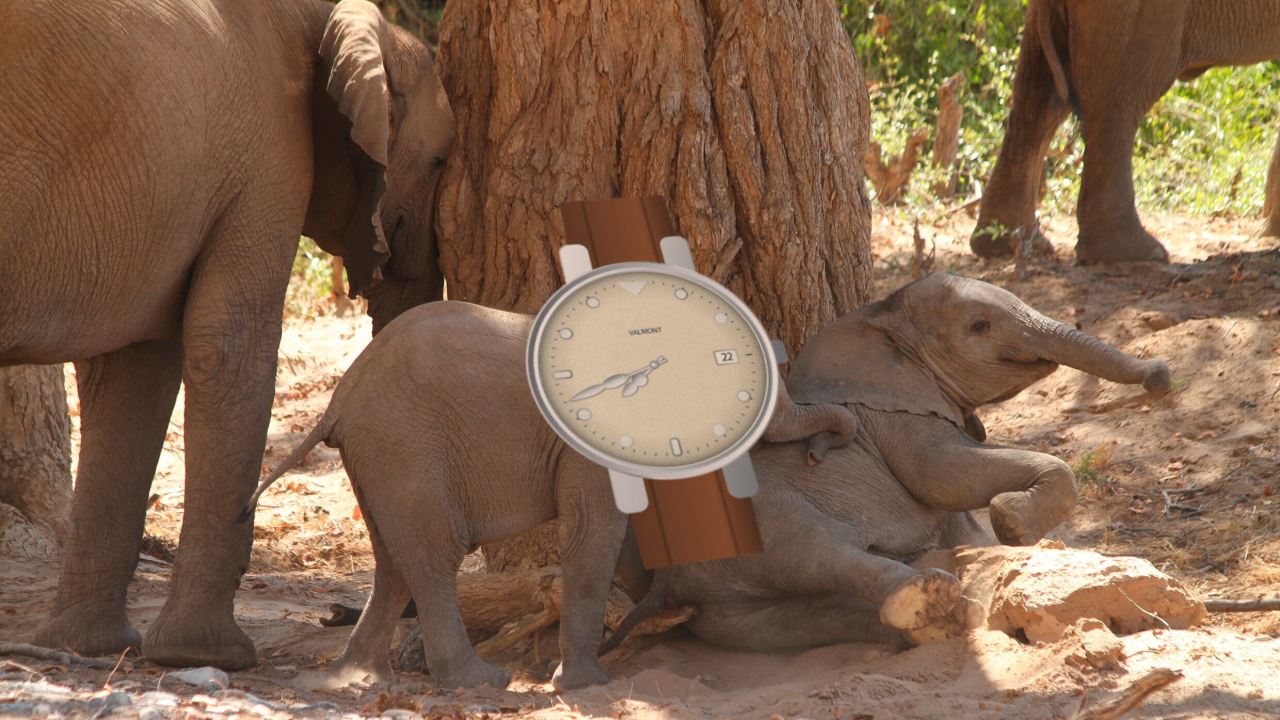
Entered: 7h42
